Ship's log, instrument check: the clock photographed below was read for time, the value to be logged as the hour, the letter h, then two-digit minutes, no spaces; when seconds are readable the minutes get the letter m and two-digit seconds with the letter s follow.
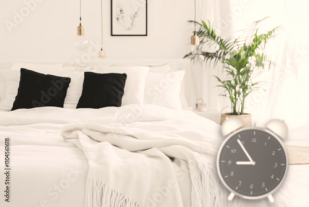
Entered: 8h54
